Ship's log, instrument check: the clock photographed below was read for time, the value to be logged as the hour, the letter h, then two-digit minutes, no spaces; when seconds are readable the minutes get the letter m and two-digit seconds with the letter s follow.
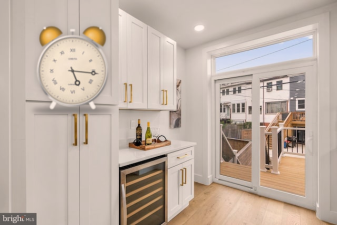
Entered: 5h16
